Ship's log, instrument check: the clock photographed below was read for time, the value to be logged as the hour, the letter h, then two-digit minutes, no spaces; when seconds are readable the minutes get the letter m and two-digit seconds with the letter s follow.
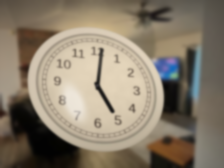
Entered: 5h01
